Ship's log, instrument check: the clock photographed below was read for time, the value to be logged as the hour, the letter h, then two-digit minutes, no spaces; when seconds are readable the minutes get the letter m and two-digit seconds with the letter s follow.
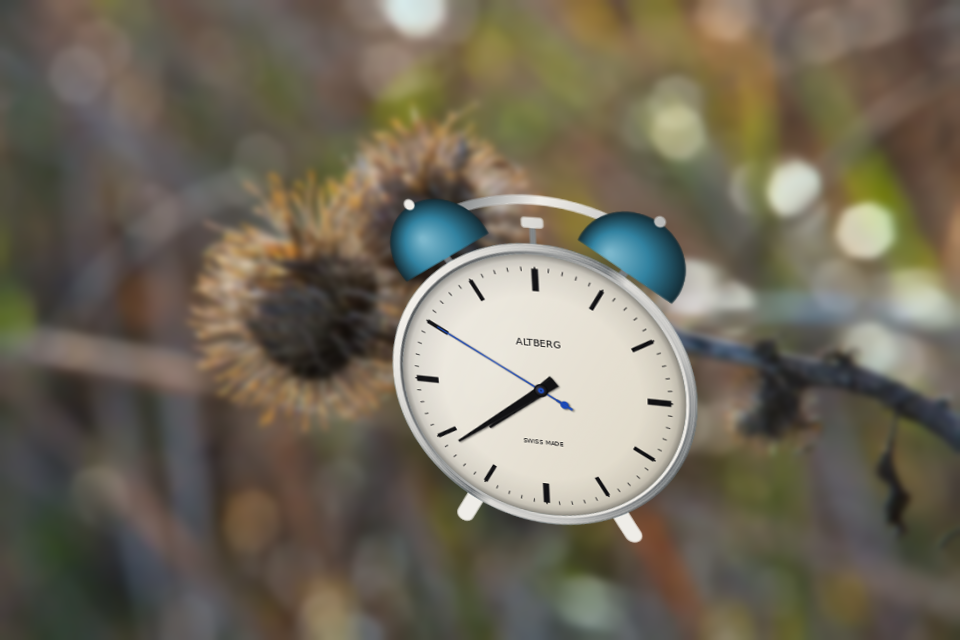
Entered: 7h38m50s
